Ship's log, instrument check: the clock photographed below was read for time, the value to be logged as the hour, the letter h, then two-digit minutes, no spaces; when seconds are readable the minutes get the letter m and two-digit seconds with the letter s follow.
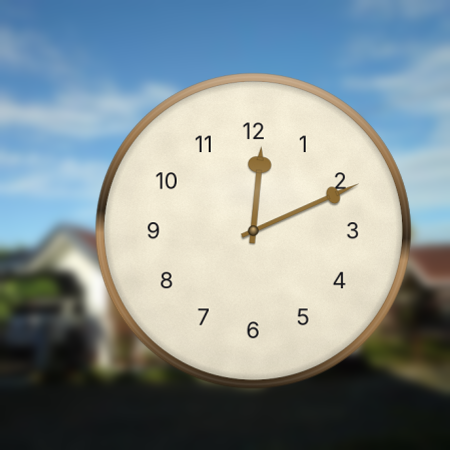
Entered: 12h11
